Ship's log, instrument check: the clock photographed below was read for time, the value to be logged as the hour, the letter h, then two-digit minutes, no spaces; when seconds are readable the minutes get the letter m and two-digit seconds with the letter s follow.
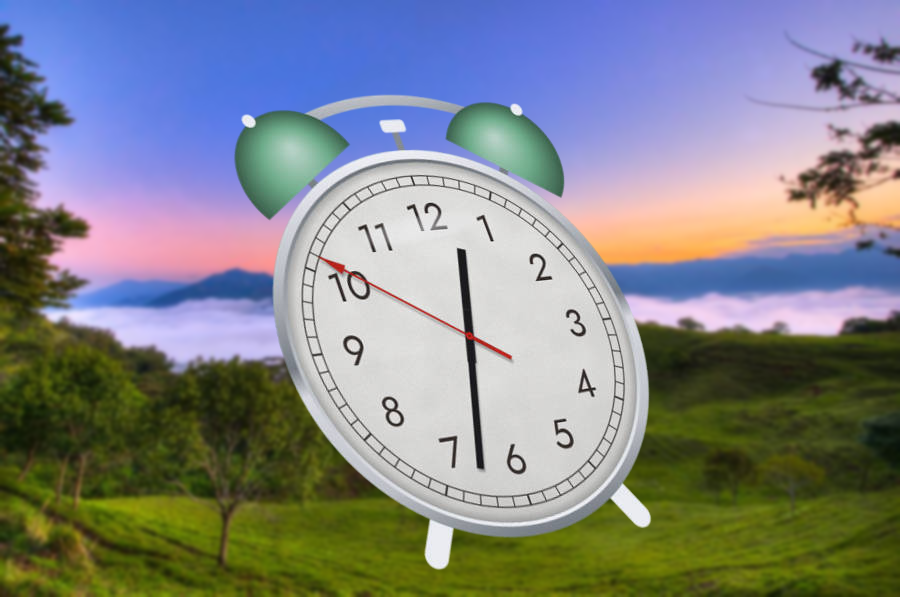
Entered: 12h32m51s
